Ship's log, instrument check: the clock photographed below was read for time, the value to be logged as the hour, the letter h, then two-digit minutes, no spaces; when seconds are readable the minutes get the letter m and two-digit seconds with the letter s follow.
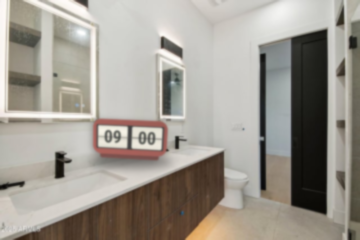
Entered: 9h00
